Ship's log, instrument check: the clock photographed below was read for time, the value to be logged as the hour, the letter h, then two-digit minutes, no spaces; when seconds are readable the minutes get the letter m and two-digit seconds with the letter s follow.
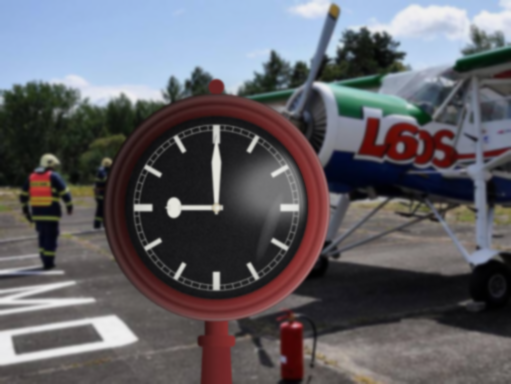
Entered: 9h00
